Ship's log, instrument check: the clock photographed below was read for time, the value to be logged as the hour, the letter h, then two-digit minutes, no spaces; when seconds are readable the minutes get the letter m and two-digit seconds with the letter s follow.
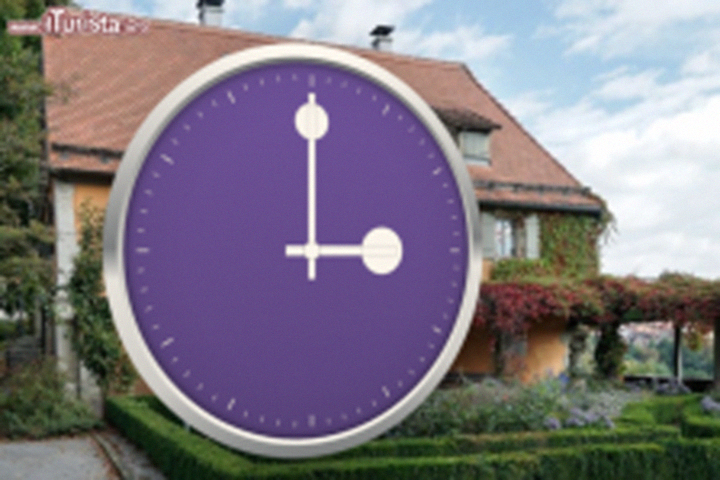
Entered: 3h00
